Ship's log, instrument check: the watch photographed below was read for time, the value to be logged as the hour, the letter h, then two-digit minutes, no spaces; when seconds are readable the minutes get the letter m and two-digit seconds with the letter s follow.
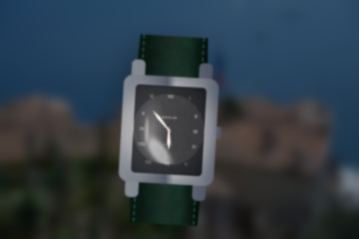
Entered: 5h53
